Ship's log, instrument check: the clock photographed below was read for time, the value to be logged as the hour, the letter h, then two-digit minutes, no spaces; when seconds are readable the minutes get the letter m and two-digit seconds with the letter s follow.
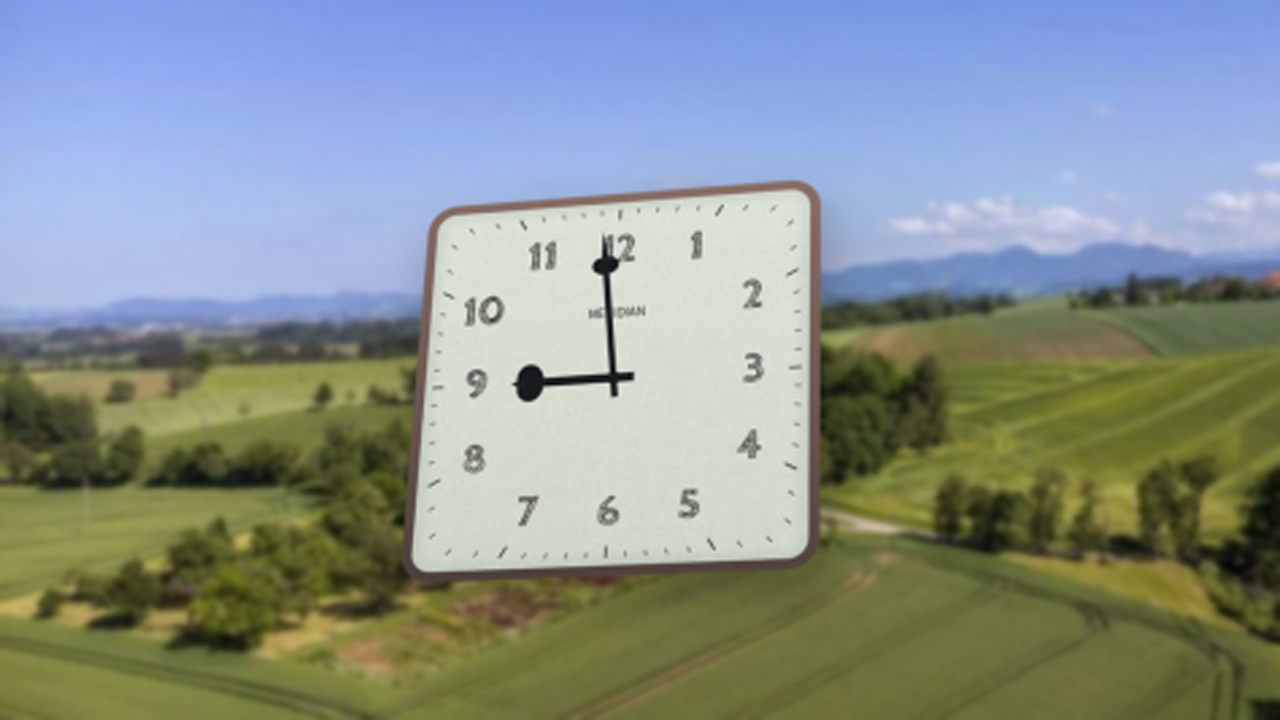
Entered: 8h59
